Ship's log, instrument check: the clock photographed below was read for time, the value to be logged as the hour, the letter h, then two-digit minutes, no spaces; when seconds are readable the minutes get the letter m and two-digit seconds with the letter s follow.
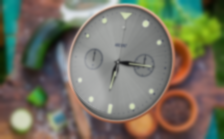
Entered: 6h15
